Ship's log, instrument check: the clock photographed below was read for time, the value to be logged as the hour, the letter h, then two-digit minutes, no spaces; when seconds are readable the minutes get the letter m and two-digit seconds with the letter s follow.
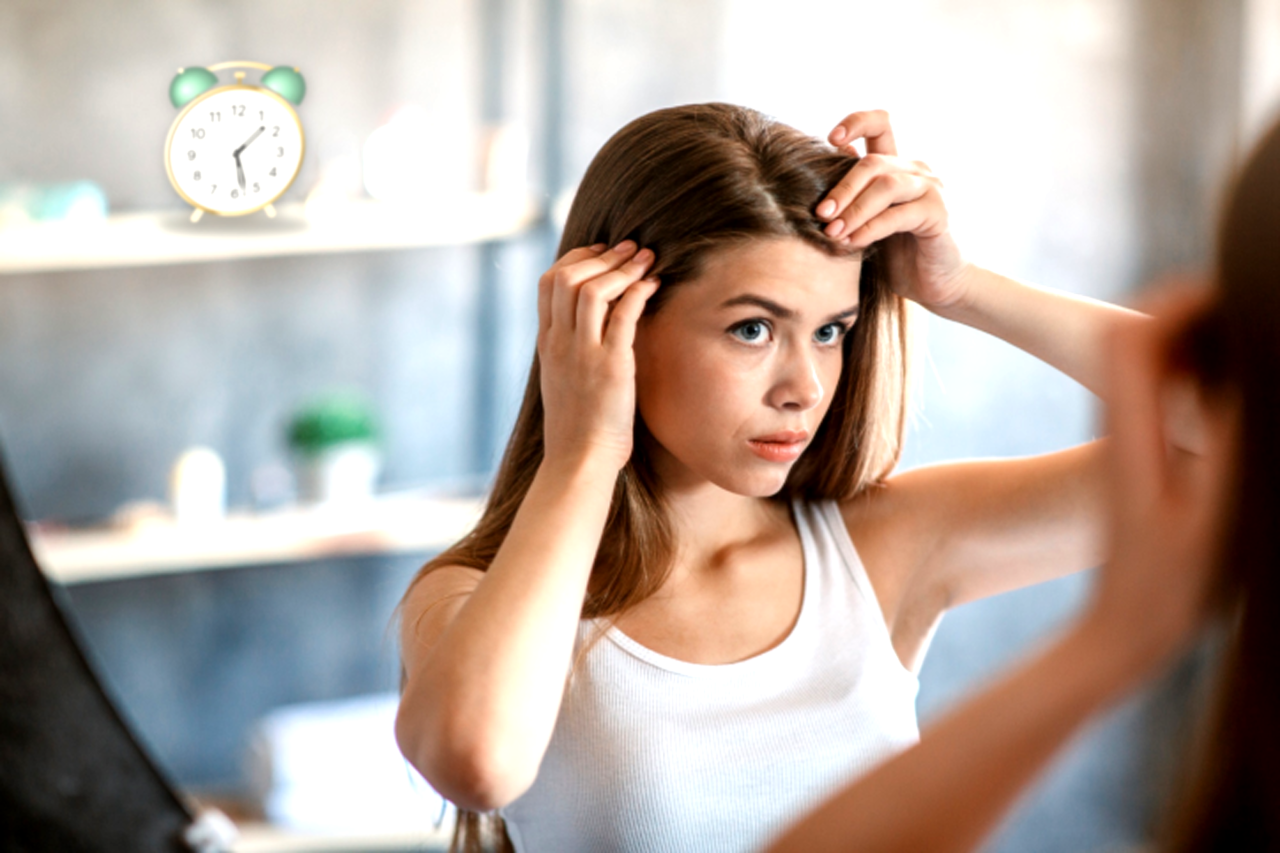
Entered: 1h28
